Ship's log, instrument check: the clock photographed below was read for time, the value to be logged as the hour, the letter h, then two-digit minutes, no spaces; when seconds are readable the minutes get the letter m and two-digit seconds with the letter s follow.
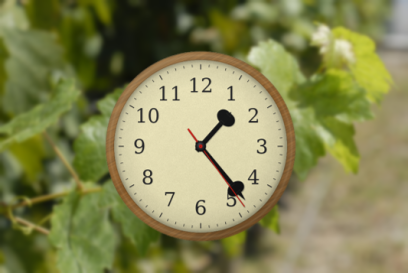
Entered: 1h23m24s
